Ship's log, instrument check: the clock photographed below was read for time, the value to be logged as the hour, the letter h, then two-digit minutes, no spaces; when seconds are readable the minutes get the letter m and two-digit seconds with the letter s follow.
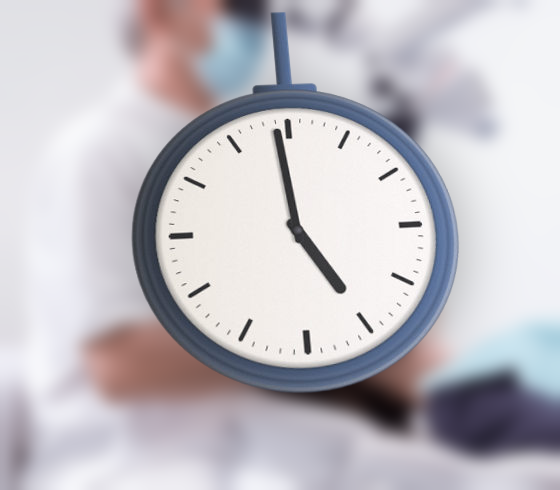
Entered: 4h59
